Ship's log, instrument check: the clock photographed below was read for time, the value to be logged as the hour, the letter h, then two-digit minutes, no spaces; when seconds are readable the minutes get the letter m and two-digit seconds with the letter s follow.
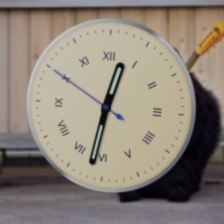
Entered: 12h31m50s
